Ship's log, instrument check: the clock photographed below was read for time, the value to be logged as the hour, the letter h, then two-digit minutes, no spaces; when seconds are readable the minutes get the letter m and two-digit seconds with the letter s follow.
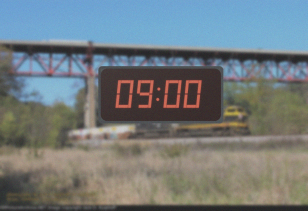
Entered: 9h00
